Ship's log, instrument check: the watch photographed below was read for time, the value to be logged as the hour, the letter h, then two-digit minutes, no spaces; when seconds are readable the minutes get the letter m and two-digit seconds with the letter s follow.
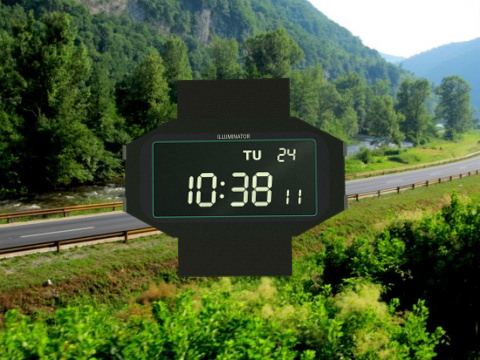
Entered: 10h38m11s
